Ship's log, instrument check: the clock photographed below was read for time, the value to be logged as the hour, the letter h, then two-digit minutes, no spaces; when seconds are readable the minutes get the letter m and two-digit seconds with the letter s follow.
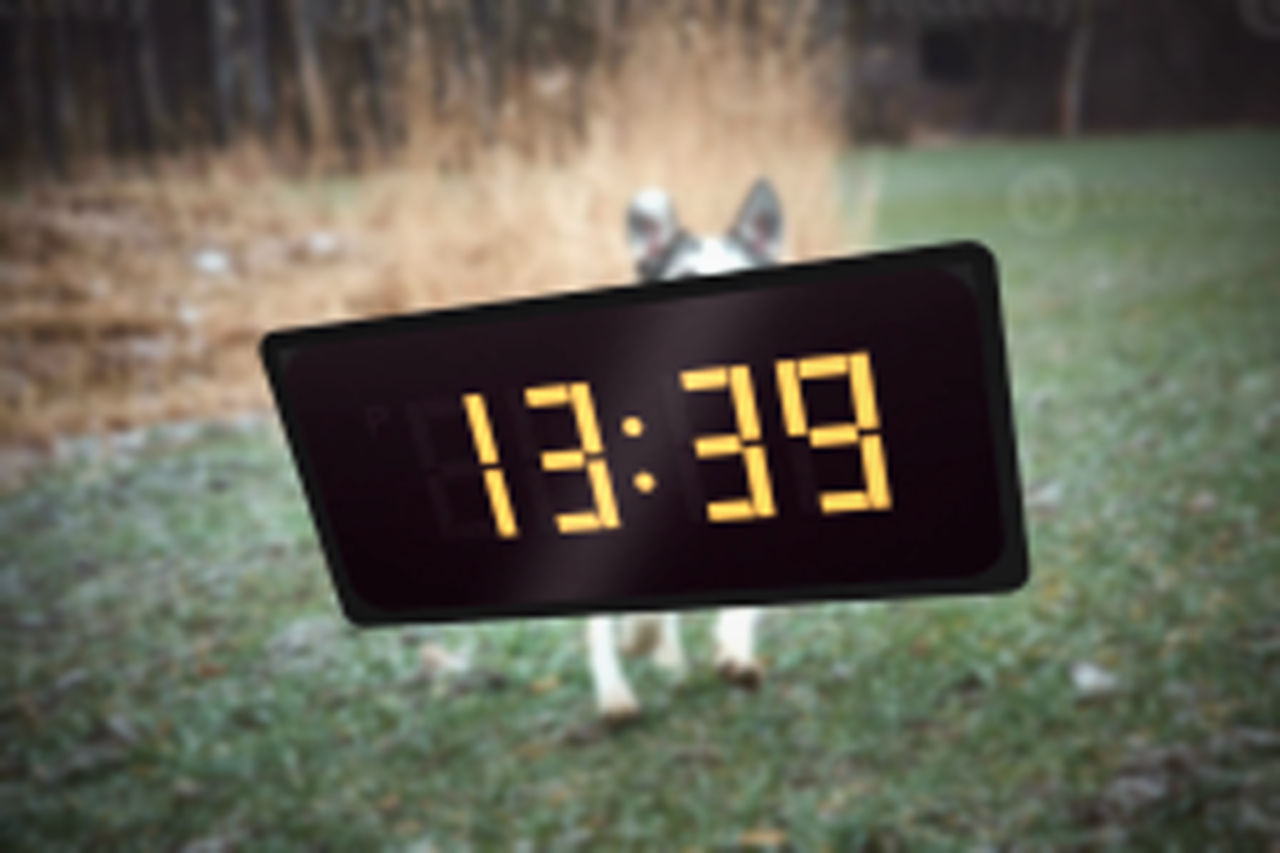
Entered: 13h39
